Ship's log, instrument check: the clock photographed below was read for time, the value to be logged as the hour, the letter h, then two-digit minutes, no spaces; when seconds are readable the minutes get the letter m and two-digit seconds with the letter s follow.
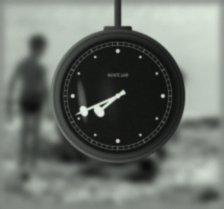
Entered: 7h41
